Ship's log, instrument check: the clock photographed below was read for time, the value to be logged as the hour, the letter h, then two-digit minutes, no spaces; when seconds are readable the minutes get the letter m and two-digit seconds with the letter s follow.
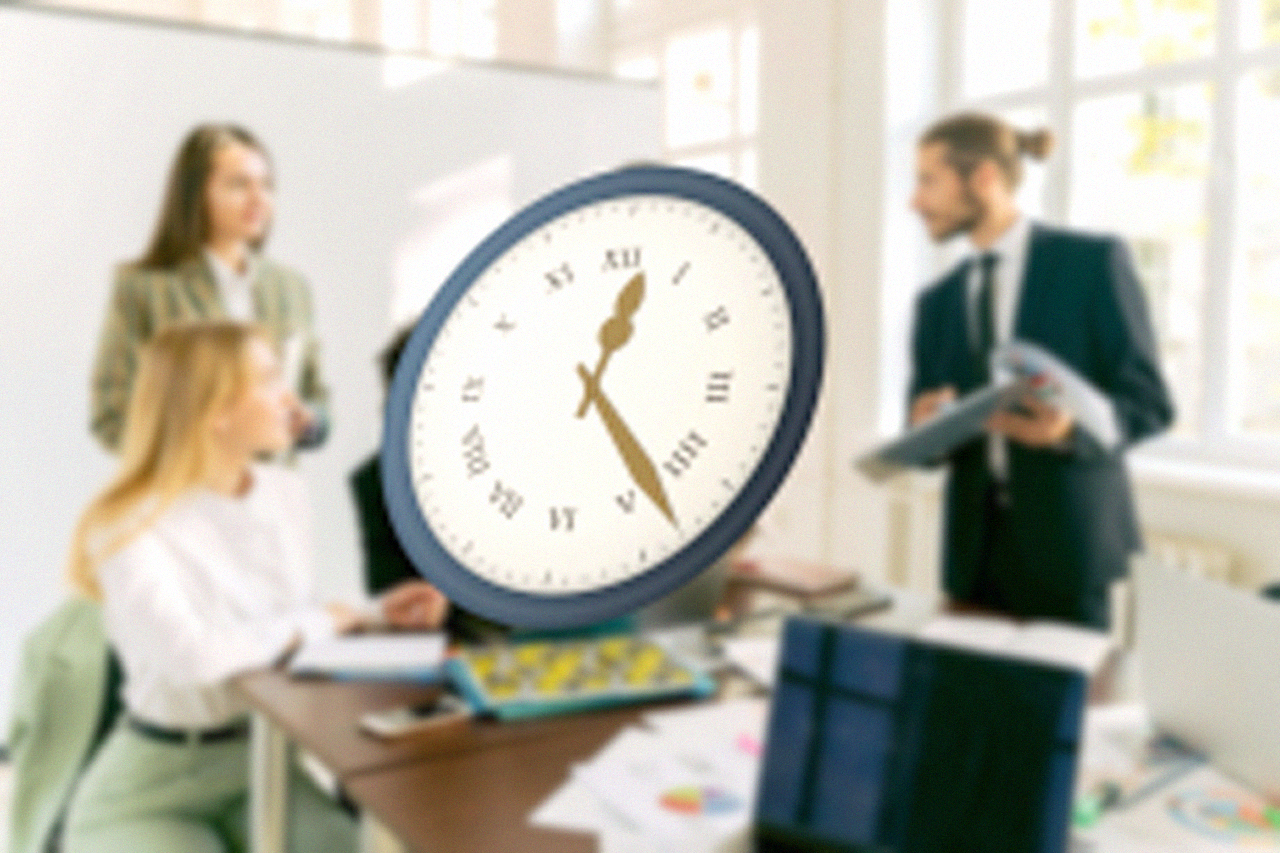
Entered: 12h23
